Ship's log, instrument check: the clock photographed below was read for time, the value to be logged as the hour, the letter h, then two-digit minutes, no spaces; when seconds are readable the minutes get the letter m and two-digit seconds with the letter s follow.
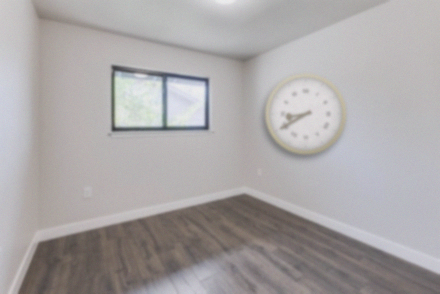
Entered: 8h40
